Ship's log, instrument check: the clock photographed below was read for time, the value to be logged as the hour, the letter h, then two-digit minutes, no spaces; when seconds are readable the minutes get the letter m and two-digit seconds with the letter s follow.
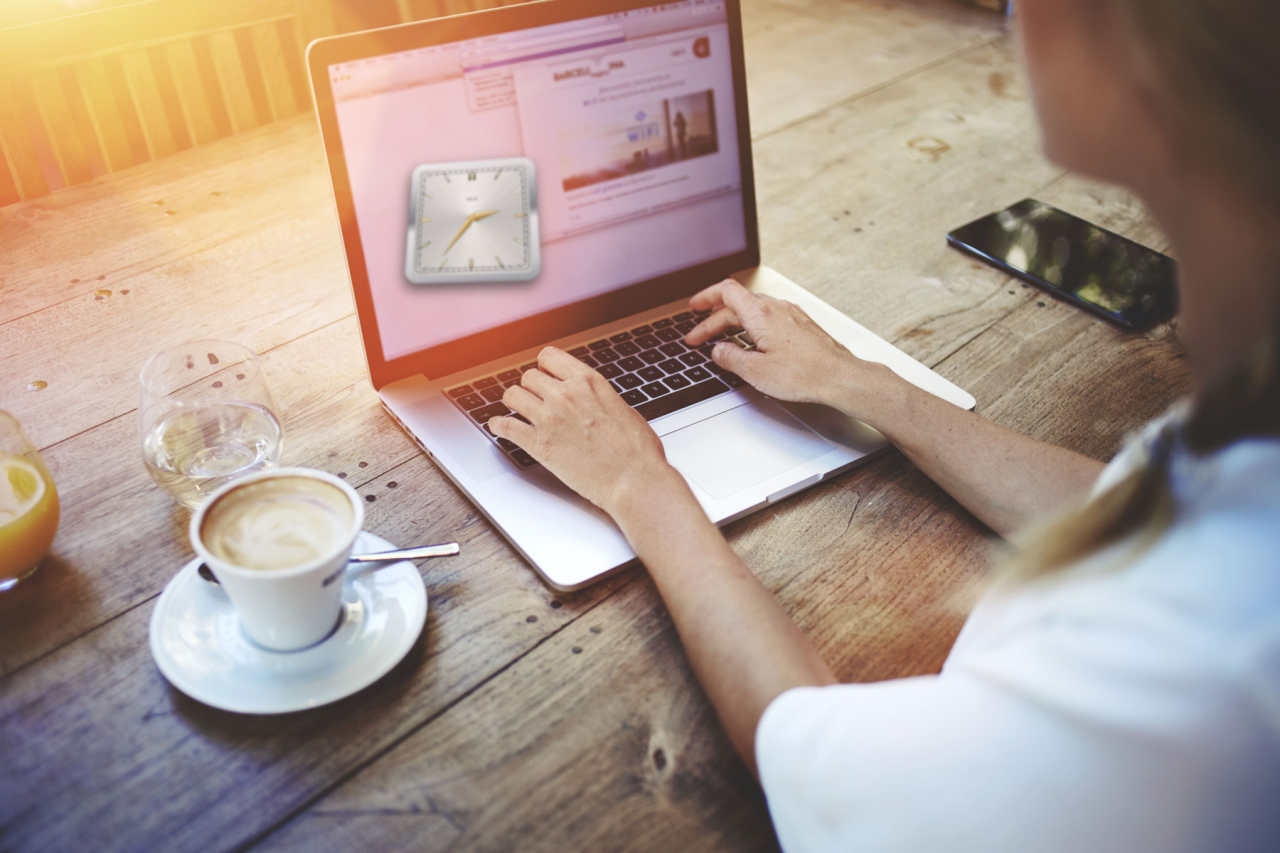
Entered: 2h36
